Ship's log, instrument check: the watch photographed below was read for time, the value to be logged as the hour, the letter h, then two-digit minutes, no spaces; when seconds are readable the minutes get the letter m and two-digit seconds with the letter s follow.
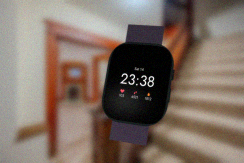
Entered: 23h38
